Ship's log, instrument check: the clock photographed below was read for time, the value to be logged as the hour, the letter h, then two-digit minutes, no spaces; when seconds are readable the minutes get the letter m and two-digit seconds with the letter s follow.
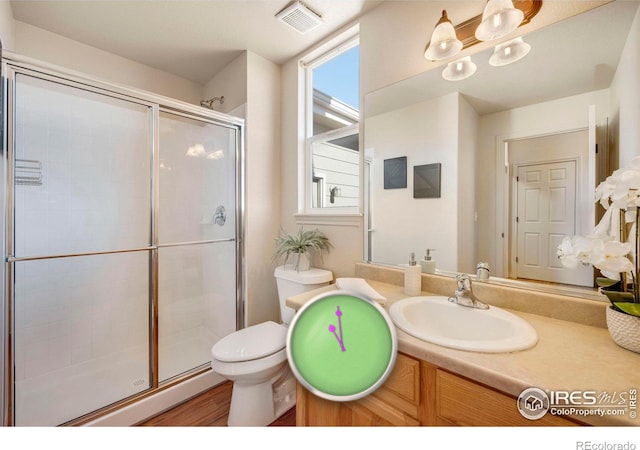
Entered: 10h59
